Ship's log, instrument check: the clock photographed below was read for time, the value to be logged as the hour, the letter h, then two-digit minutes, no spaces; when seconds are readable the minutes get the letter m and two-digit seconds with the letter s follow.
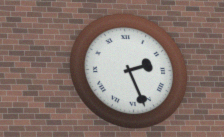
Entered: 2h27
